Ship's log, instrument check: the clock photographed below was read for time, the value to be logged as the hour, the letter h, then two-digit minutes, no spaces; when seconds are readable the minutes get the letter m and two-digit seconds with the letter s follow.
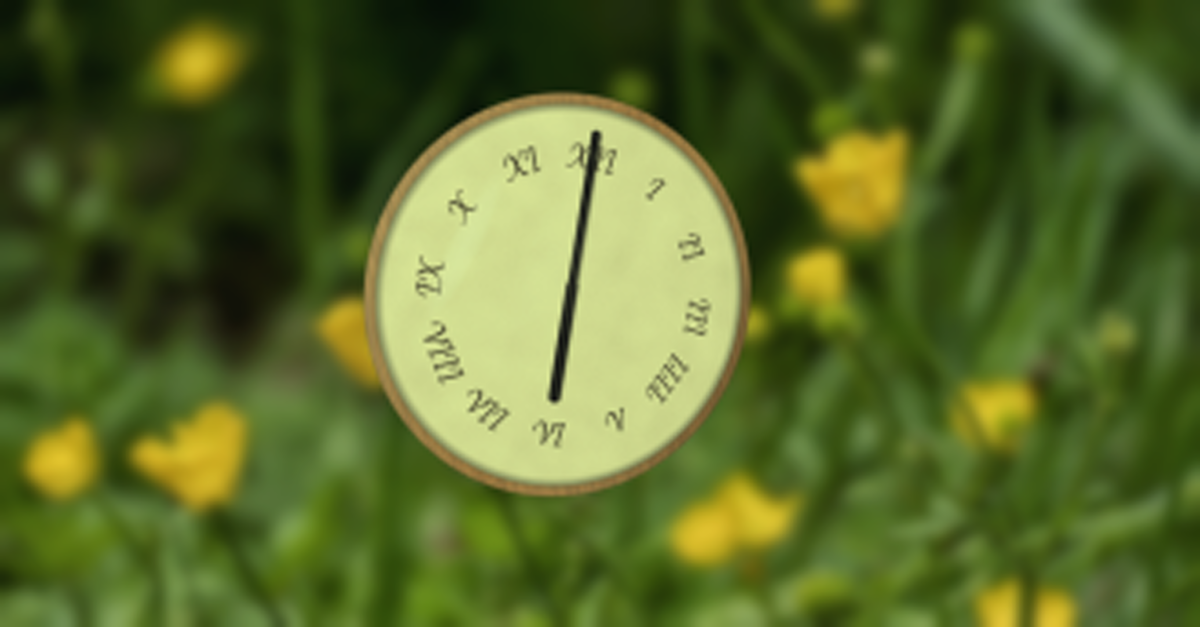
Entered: 6h00
